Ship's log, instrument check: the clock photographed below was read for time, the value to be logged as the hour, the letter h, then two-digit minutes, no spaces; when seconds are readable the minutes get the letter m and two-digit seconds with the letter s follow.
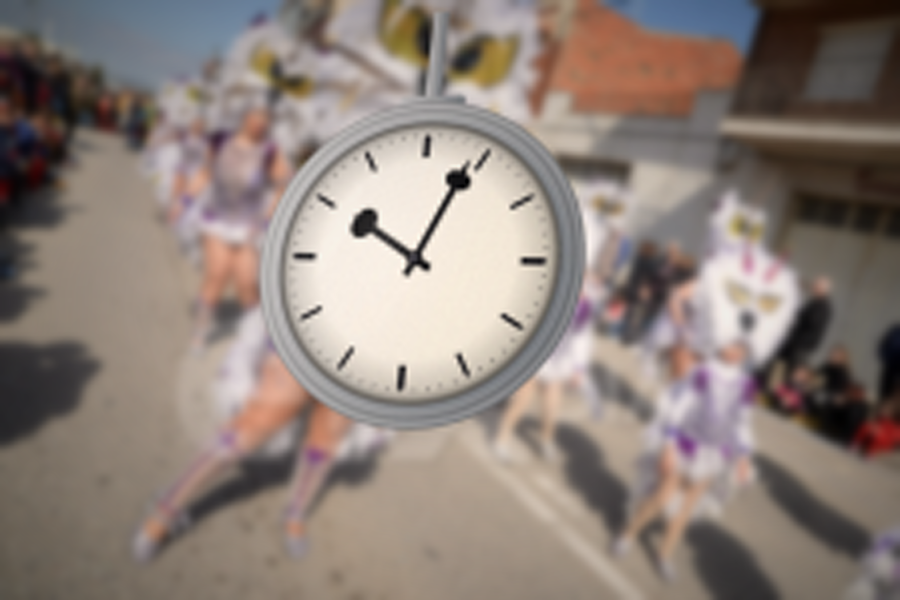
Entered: 10h04
